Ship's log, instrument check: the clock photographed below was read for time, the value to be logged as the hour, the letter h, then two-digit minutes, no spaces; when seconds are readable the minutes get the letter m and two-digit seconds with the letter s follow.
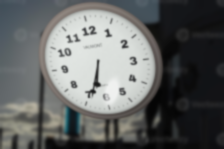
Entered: 6h34
